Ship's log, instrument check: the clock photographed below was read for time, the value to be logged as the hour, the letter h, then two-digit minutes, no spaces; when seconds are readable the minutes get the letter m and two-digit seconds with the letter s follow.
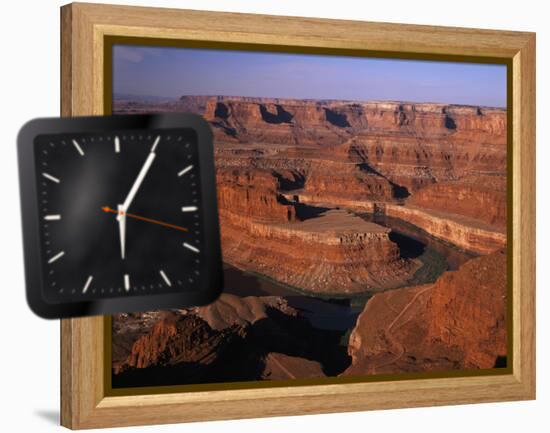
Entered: 6h05m18s
